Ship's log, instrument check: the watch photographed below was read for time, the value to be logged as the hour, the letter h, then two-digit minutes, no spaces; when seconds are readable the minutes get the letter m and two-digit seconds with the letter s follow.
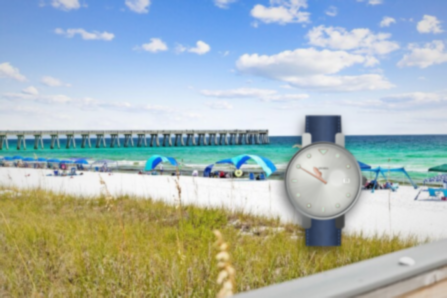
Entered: 10h50
